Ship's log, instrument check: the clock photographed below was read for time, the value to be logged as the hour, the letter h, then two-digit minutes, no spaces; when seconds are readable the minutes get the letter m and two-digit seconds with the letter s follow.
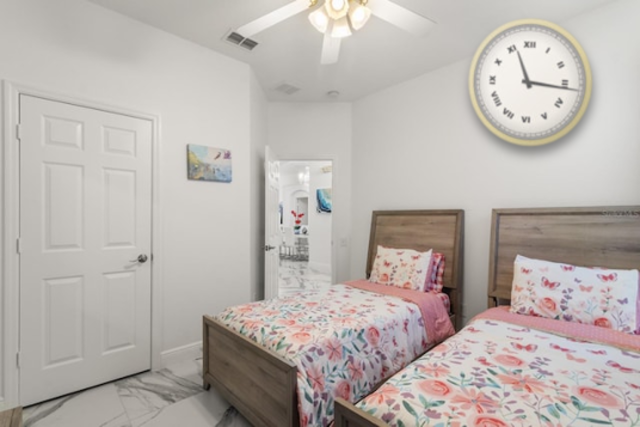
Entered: 11h16
